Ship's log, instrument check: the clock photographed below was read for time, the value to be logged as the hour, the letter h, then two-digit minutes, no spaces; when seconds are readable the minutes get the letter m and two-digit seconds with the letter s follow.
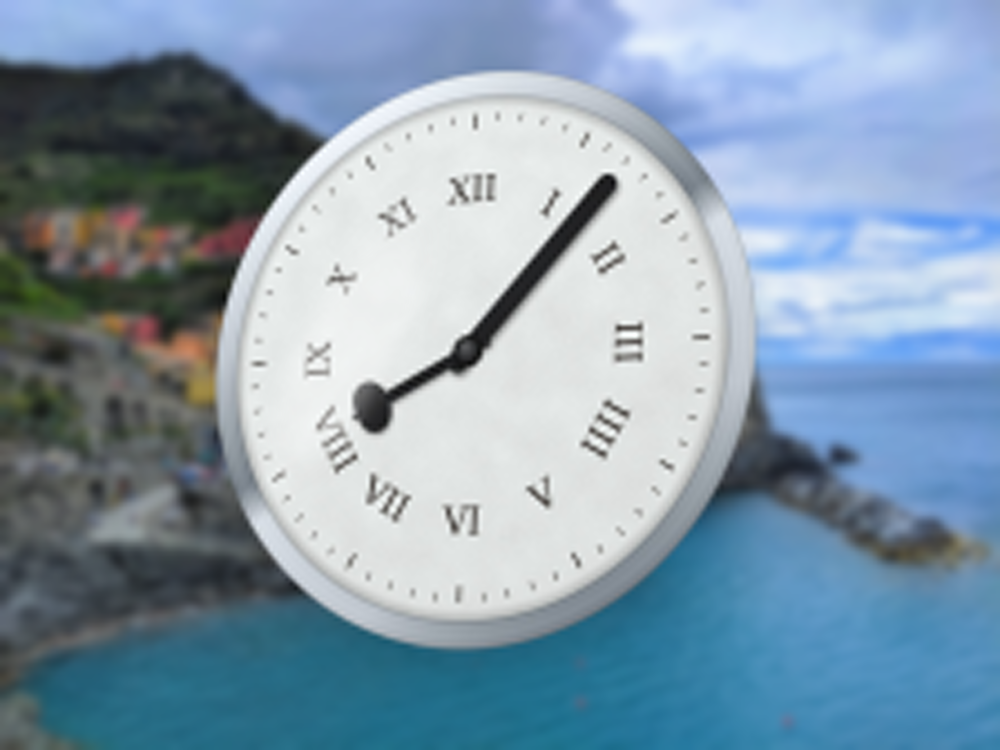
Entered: 8h07
